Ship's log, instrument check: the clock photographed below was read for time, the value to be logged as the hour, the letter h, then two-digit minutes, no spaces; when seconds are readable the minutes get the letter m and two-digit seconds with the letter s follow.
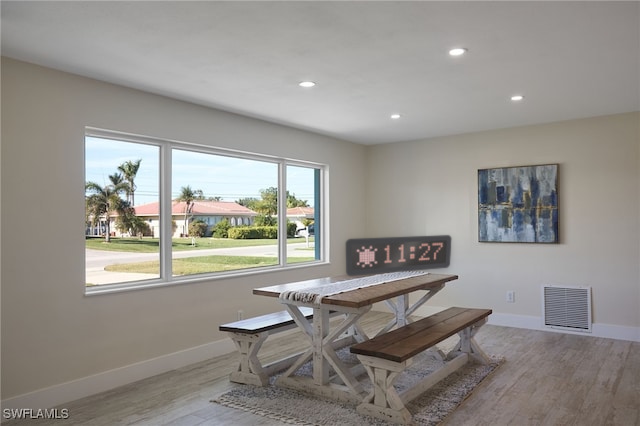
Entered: 11h27
